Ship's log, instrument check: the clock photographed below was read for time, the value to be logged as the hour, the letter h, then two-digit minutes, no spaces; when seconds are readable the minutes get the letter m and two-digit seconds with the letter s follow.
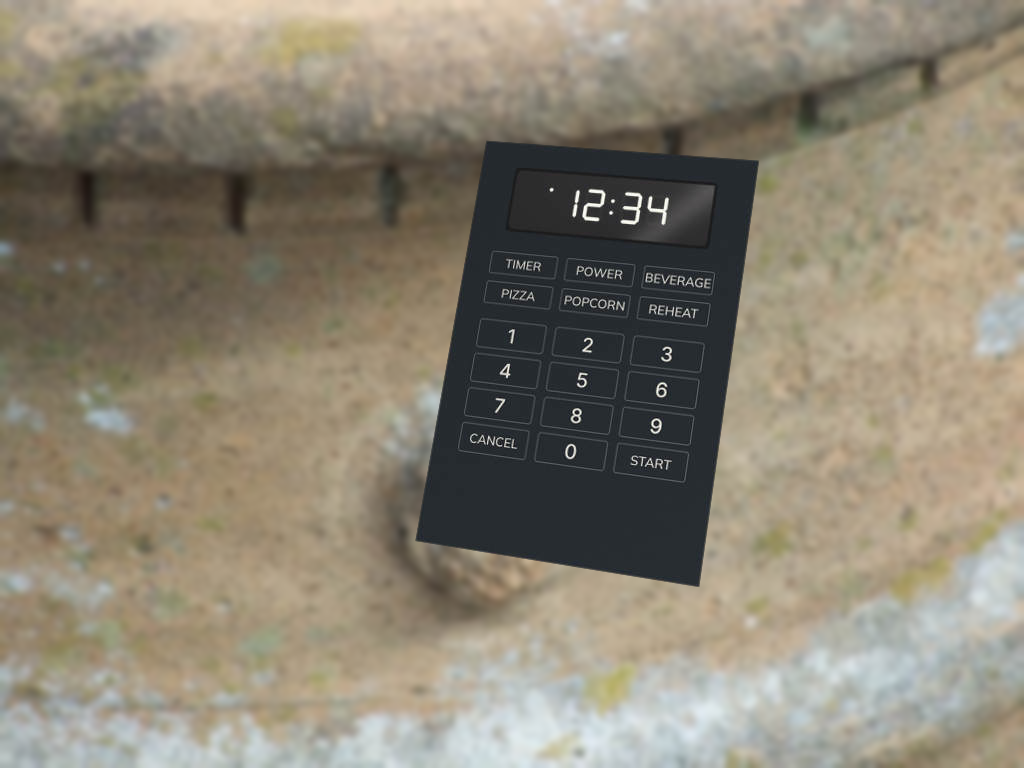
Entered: 12h34
